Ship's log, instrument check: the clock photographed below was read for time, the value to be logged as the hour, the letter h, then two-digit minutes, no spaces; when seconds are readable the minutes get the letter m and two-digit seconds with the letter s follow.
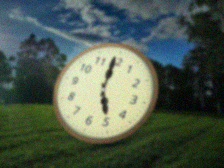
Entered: 4h59
